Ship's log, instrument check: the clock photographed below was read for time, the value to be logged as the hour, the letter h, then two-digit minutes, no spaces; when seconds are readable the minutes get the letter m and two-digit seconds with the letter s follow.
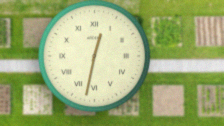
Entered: 12h32
